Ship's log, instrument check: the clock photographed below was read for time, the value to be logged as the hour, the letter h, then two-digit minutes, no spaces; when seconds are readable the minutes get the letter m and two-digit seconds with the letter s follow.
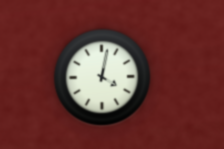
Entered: 4h02
